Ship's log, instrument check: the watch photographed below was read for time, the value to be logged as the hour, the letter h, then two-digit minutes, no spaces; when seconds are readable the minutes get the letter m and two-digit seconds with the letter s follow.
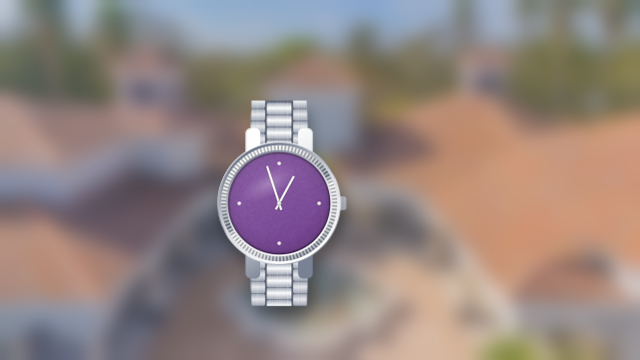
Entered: 12h57
